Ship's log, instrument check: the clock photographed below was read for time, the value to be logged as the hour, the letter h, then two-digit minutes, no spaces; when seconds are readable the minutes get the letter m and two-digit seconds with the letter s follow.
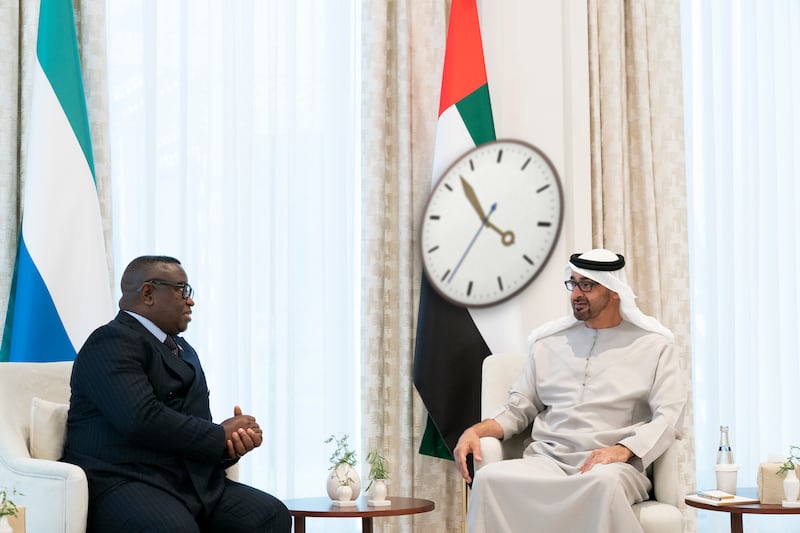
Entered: 3h52m34s
